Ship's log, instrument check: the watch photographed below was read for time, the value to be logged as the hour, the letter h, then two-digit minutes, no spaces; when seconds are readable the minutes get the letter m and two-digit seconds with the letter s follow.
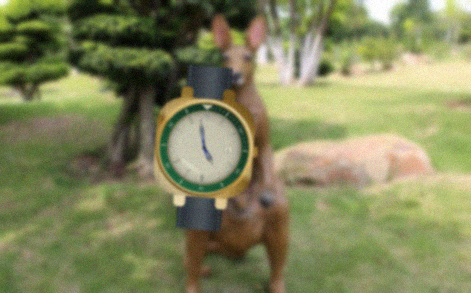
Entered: 4h58
